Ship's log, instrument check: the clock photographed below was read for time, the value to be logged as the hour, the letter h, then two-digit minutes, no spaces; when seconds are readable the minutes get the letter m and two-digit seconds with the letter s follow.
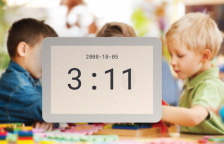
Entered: 3h11
